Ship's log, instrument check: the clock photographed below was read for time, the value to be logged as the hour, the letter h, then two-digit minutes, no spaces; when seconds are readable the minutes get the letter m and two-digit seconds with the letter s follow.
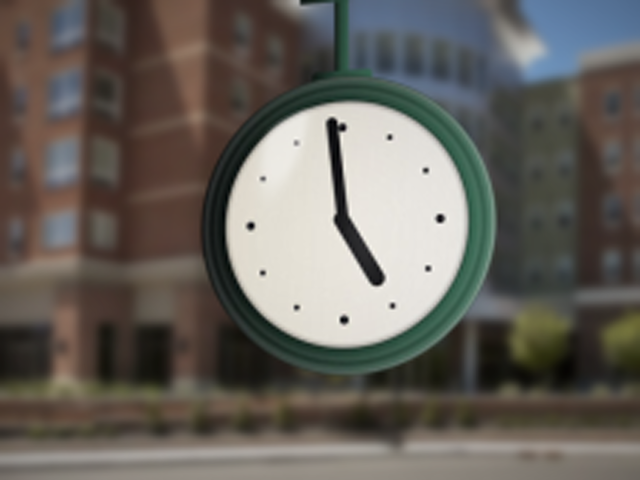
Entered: 4h59
